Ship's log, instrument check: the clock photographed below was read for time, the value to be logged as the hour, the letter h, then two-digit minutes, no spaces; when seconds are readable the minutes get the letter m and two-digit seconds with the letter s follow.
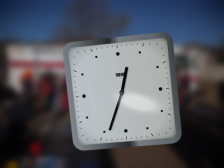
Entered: 12h34
